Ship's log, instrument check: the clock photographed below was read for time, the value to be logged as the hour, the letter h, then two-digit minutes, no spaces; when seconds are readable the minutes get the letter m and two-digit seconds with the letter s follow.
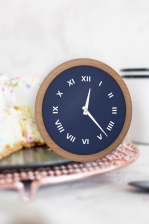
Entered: 12h23
